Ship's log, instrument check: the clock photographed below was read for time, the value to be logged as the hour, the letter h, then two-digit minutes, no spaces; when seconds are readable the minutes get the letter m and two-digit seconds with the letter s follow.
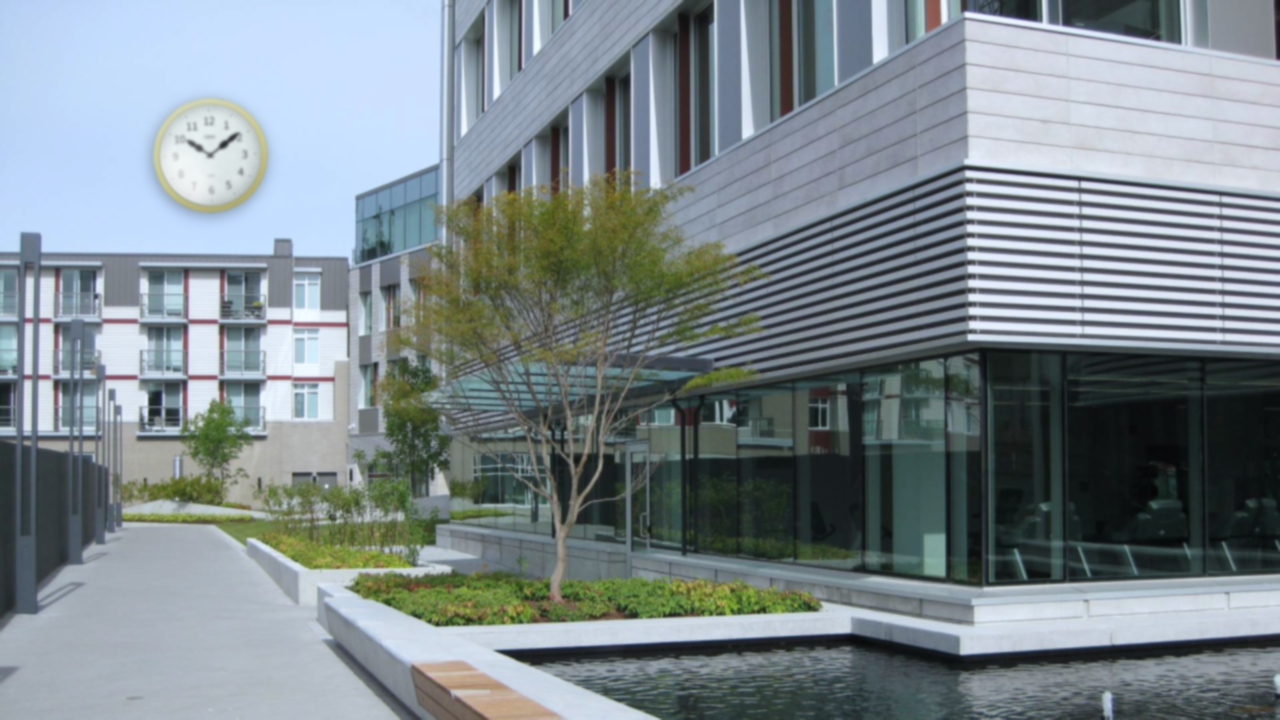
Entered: 10h09
